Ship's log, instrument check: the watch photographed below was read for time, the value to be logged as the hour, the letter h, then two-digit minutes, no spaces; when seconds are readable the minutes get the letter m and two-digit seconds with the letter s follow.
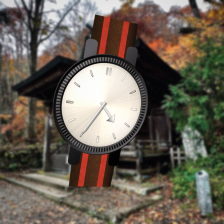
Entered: 4h35
